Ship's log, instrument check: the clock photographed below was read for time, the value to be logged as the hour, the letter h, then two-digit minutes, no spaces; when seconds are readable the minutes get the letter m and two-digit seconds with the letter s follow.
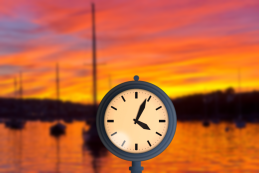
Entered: 4h04
